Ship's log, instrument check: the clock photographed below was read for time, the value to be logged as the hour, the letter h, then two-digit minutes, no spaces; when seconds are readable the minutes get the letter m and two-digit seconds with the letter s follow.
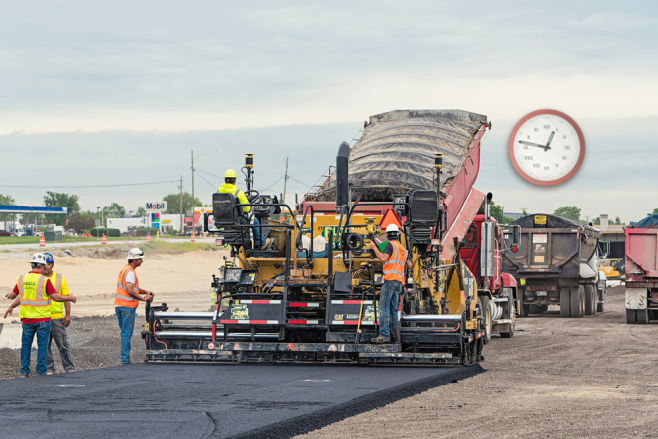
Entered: 12h47
